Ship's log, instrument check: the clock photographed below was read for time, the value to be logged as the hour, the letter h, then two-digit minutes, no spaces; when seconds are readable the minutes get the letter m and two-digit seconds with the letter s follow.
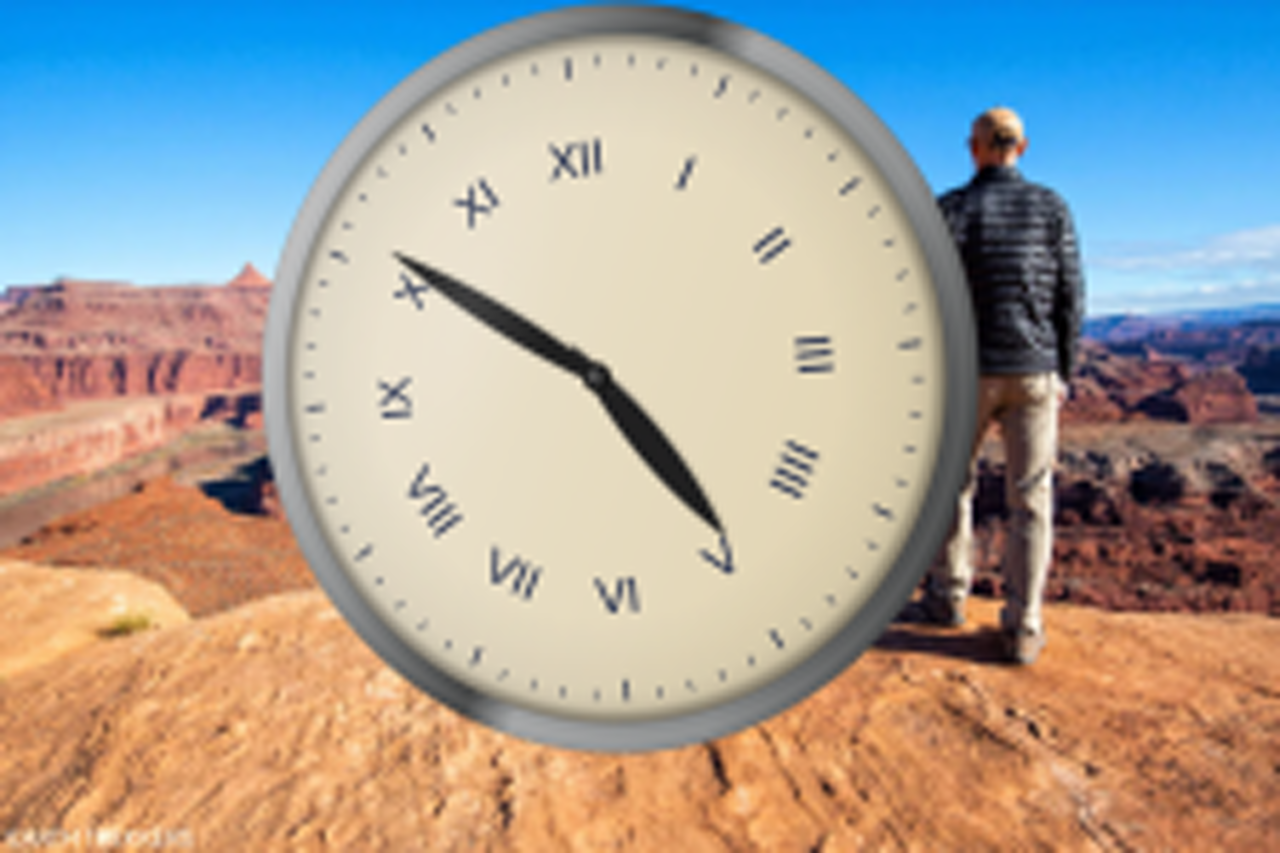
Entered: 4h51
